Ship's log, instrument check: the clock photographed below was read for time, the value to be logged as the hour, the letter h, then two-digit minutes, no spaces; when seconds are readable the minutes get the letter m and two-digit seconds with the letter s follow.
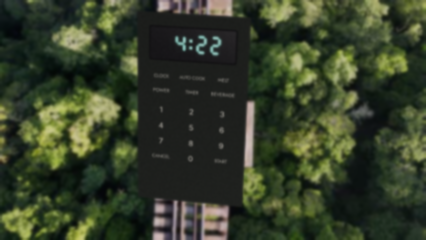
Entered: 4h22
